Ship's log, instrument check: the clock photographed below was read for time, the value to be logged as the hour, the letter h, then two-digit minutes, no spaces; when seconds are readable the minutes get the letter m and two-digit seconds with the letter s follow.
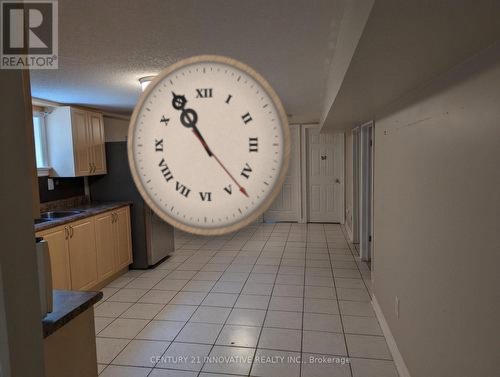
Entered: 10h54m23s
